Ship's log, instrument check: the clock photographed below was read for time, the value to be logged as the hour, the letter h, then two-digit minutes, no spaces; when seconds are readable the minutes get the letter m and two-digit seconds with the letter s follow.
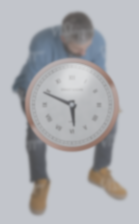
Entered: 5h49
